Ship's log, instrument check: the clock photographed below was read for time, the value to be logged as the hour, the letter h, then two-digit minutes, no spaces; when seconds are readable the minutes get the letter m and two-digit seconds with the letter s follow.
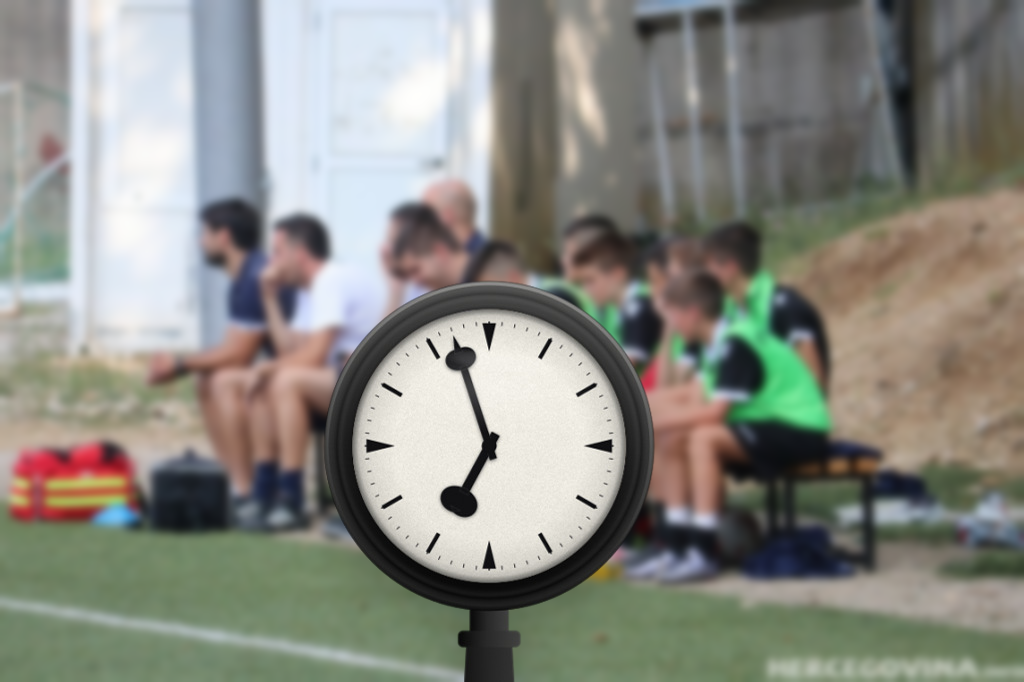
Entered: 6h57
